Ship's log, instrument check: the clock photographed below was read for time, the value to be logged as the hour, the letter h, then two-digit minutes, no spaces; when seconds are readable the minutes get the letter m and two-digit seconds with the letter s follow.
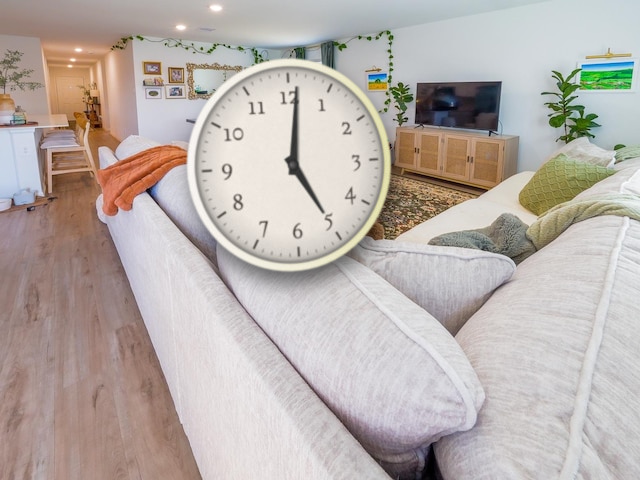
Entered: 5h01
